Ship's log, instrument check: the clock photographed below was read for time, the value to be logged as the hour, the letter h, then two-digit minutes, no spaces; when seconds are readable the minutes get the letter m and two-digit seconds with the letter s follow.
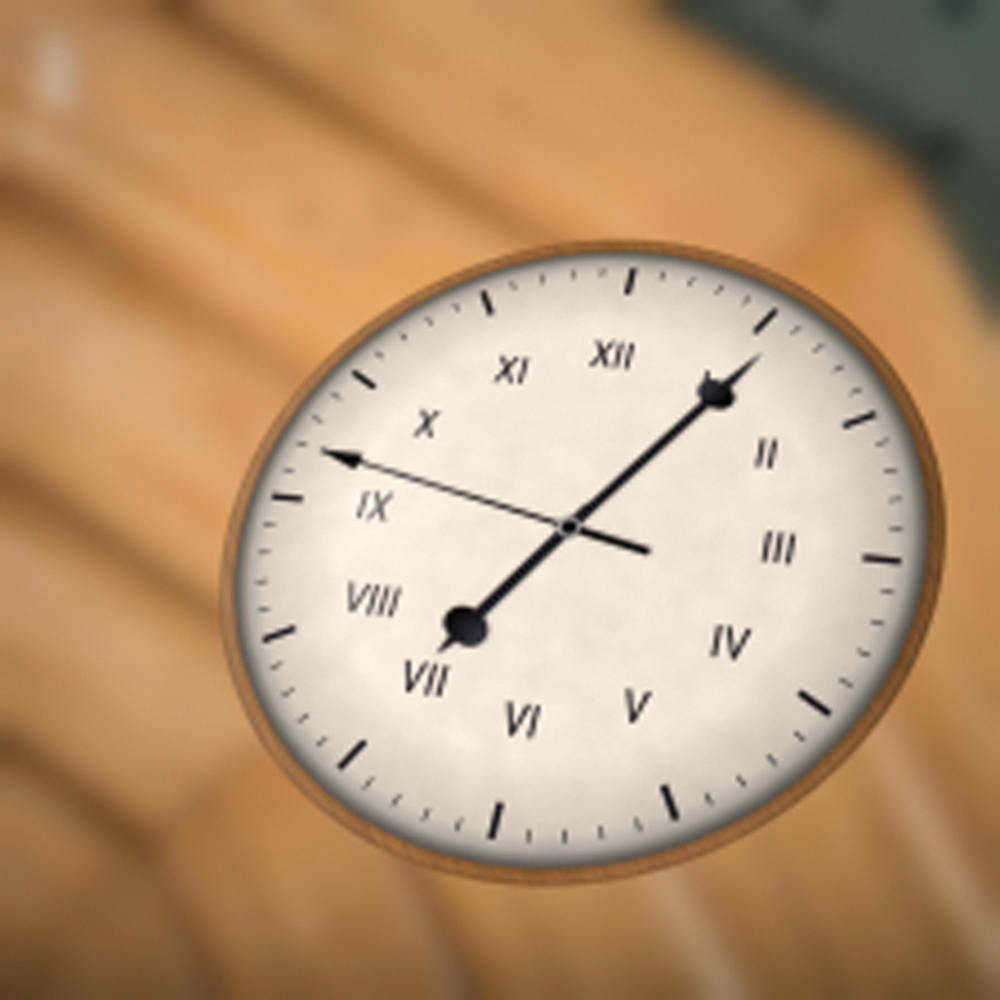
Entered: 7h05m47s
